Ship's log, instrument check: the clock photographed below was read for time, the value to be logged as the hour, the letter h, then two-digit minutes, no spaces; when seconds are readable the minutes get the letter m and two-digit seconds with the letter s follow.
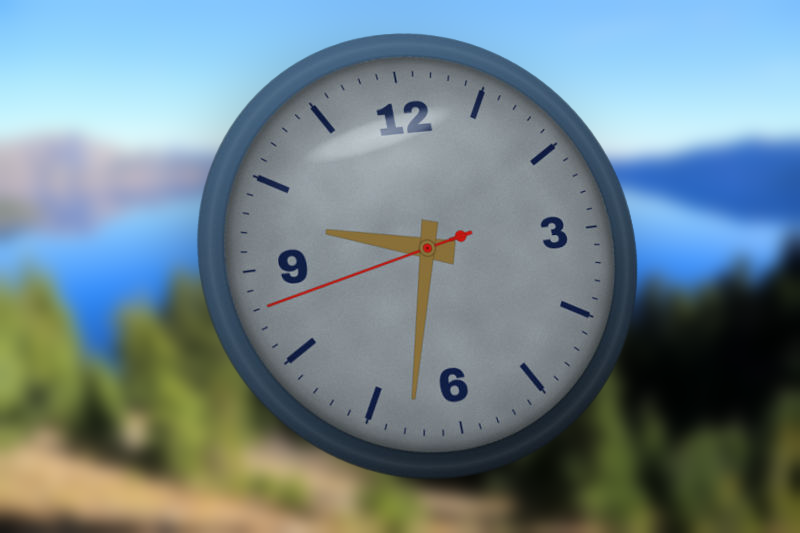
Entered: 9h32m43s
